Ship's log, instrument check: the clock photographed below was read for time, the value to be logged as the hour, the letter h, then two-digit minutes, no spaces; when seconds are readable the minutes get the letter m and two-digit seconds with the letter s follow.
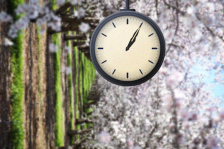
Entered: 1h05
